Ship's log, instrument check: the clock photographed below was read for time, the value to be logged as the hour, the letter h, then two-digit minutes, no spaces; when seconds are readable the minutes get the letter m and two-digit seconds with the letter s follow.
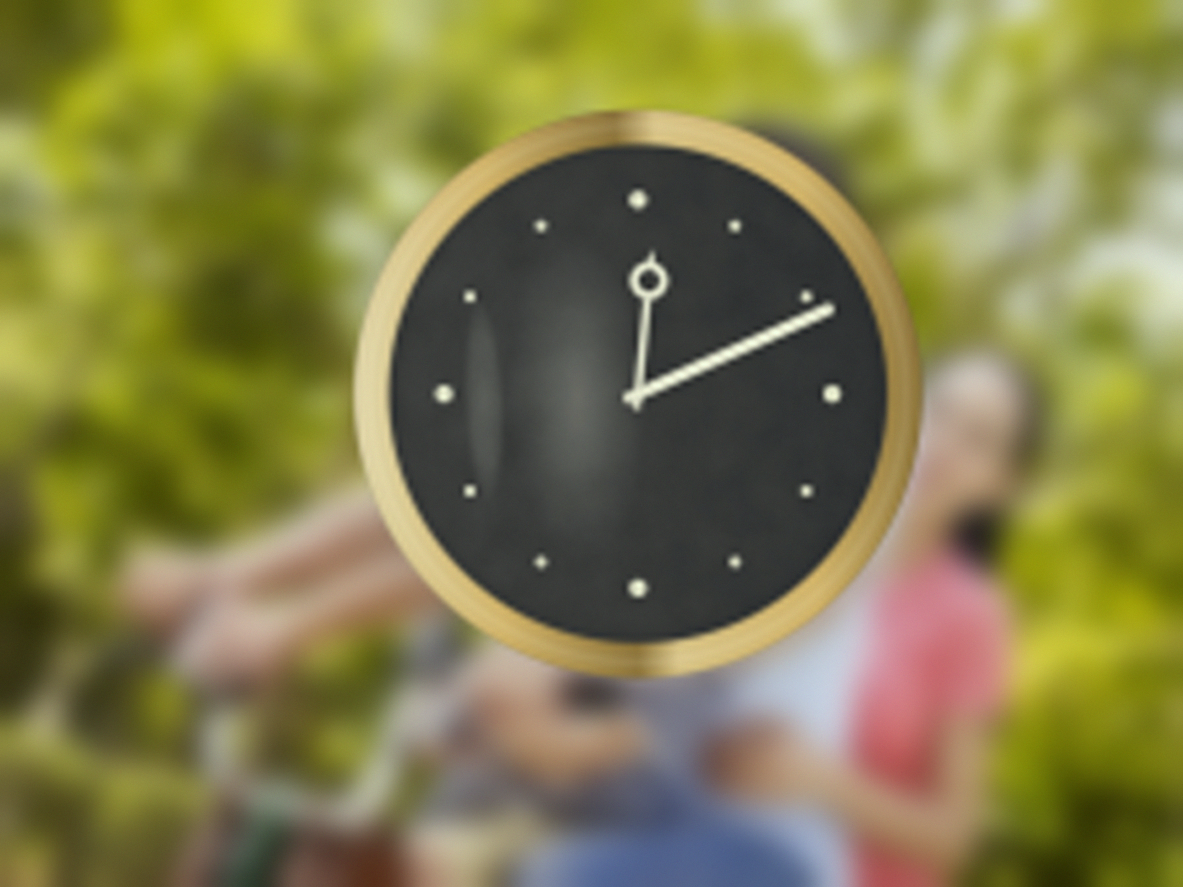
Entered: 12h11
